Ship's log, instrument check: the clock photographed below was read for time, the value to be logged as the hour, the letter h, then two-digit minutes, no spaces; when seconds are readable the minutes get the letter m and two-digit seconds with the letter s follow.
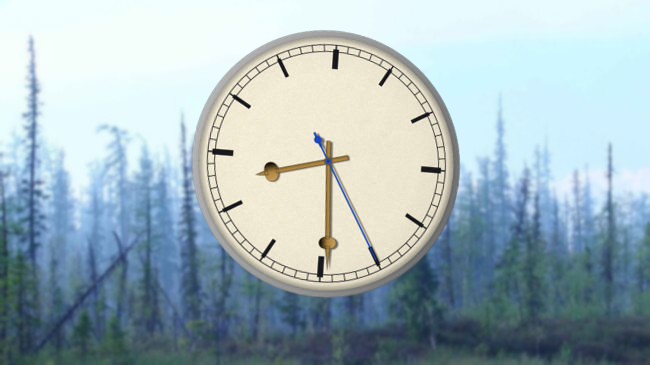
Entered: 8h29m25s
